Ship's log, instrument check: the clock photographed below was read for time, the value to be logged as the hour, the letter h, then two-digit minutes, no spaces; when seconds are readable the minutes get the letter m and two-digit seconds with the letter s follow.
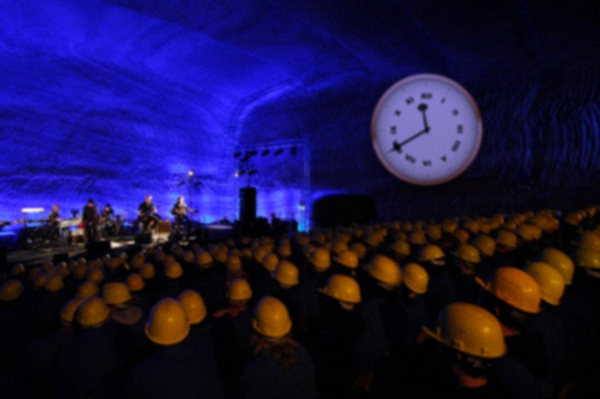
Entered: 11h40
